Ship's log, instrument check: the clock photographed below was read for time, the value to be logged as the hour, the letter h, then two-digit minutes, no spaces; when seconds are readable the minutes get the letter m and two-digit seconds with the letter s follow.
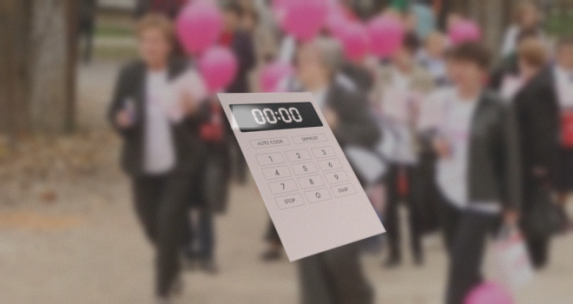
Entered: 0h00
